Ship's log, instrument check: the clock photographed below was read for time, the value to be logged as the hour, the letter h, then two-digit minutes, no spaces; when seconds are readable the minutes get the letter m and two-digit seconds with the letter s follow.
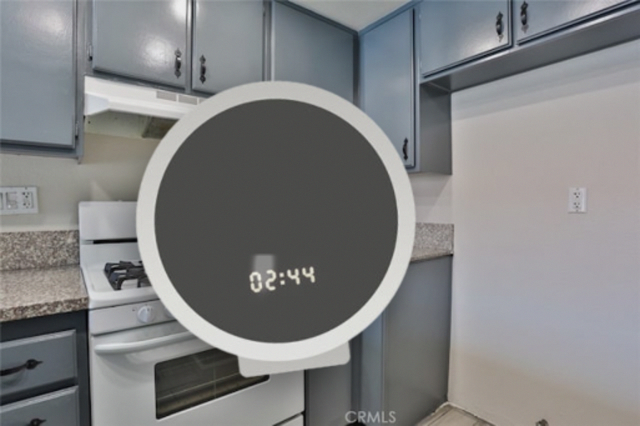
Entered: 2h44
